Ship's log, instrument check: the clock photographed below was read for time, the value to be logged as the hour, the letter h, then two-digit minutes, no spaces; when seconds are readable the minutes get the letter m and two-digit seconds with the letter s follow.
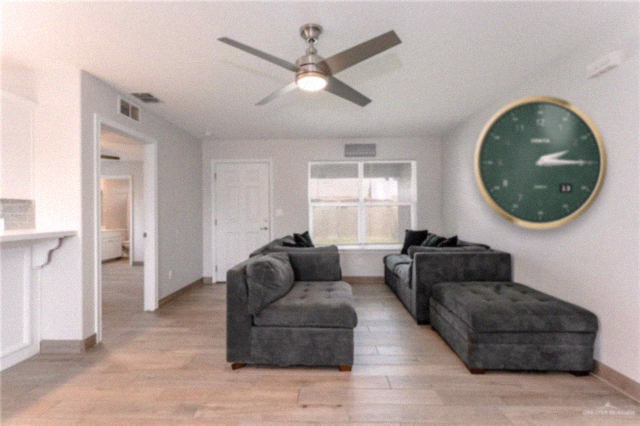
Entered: 2h15
